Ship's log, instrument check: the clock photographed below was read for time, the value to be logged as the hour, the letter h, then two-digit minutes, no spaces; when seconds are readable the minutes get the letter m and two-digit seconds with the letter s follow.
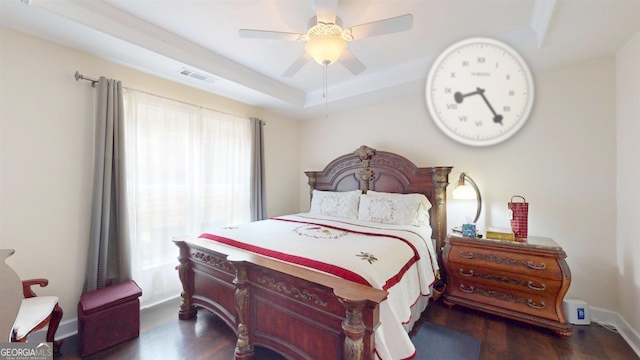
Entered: 8h24
